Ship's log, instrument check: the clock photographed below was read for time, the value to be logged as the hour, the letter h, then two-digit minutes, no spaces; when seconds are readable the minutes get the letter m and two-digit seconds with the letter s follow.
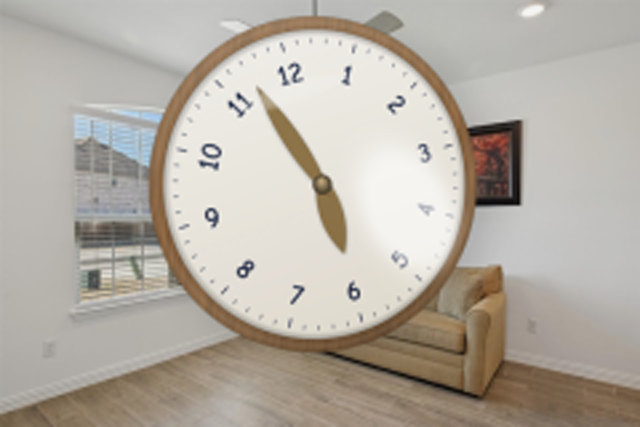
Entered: 5h57
